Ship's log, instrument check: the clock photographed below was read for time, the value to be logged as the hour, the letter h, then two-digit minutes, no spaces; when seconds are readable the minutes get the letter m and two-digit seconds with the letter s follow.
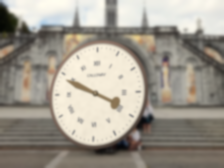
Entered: 3h49
